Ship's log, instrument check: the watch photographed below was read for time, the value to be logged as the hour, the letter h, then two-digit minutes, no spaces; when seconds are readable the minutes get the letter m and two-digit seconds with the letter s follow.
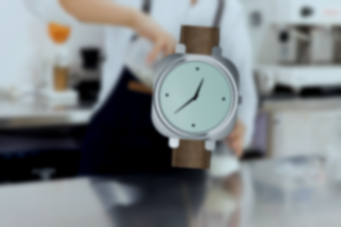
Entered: 12h38
